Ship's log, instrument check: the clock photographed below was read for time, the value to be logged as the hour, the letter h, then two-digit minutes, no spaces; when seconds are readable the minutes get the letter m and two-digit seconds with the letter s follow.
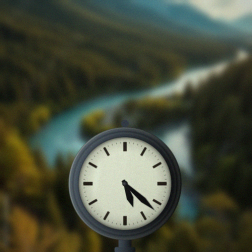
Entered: 5h22
